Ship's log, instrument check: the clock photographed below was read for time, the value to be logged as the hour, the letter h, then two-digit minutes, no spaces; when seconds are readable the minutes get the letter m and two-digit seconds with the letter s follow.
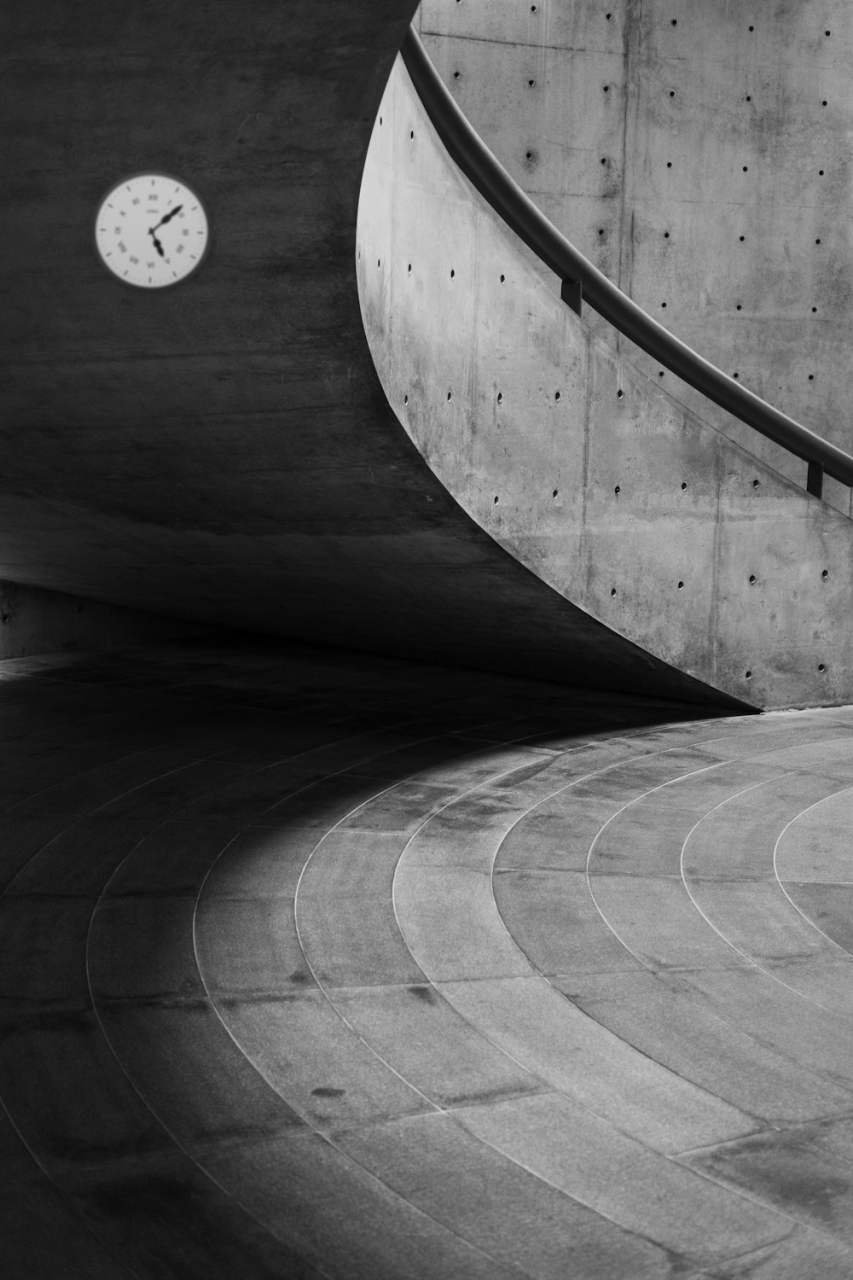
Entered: 5h08
